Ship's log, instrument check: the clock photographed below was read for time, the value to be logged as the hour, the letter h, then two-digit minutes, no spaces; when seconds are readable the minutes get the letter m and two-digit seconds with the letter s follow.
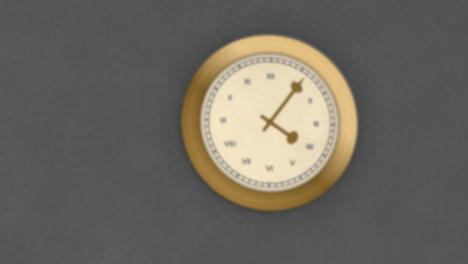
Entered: 4h06
